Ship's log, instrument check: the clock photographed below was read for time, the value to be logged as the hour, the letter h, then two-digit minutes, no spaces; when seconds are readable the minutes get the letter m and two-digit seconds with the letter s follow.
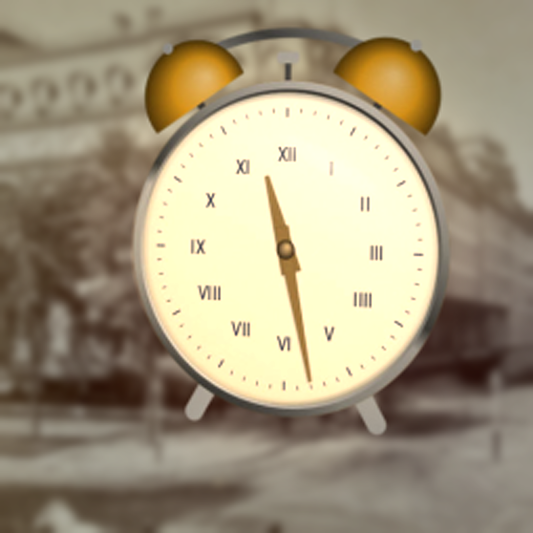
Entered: 11h28
